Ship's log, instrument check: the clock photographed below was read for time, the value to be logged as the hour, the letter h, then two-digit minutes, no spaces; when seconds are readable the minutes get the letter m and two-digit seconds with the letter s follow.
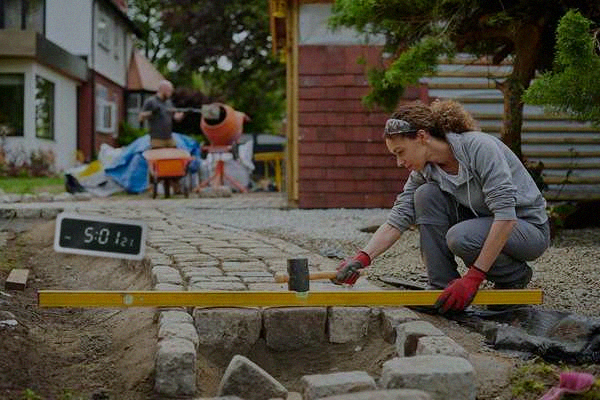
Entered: 5h01
